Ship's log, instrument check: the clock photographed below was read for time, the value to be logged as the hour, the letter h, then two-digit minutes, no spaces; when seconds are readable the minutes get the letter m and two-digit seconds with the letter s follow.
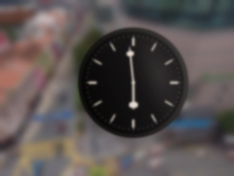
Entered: 5h59
